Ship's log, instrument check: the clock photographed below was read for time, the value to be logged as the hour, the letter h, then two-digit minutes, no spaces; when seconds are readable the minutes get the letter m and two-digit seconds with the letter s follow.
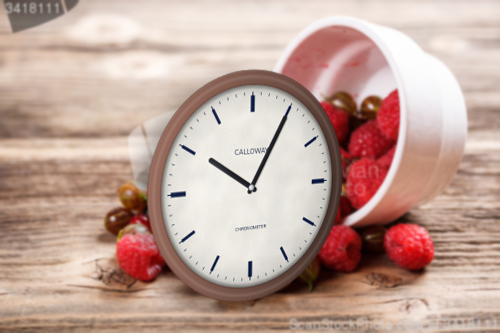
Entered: 10h05
